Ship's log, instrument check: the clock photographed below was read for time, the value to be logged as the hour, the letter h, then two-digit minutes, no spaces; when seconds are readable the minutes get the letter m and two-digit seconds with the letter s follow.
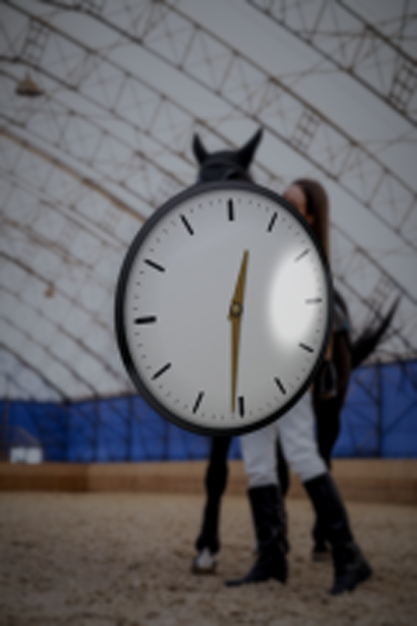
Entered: 12h31
